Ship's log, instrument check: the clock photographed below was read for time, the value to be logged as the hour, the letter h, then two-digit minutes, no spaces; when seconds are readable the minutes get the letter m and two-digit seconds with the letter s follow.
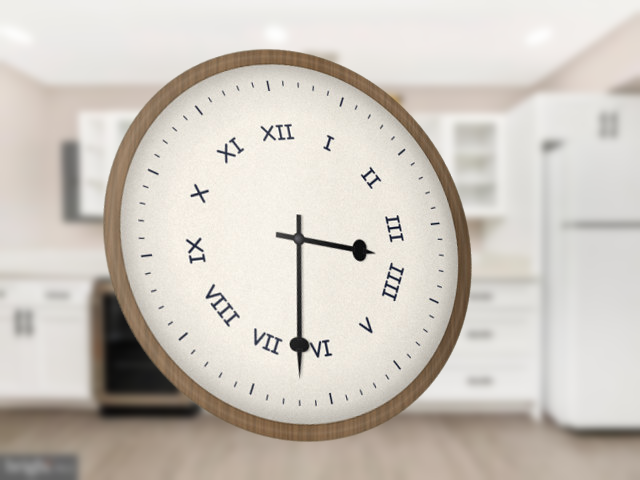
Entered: 3h32
